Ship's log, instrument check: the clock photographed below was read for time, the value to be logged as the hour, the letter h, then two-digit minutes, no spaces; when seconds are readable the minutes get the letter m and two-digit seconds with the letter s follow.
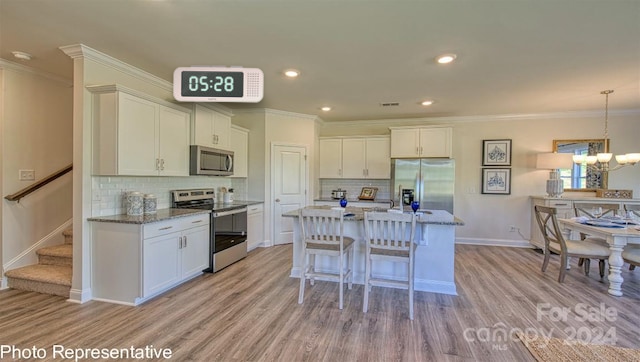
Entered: 5h28
